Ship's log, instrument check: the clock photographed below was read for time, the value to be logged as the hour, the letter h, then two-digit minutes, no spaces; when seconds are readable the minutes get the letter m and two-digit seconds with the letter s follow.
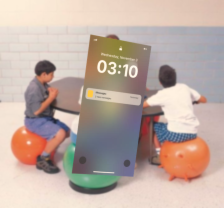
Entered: 3h10
